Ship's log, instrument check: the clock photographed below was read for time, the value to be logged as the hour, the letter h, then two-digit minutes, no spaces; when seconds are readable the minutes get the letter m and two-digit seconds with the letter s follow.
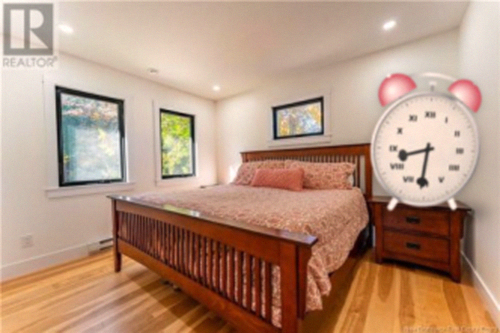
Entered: 8h31
